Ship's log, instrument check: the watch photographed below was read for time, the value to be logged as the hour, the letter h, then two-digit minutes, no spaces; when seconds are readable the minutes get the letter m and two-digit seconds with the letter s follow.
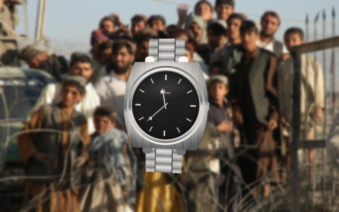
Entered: 11h38
